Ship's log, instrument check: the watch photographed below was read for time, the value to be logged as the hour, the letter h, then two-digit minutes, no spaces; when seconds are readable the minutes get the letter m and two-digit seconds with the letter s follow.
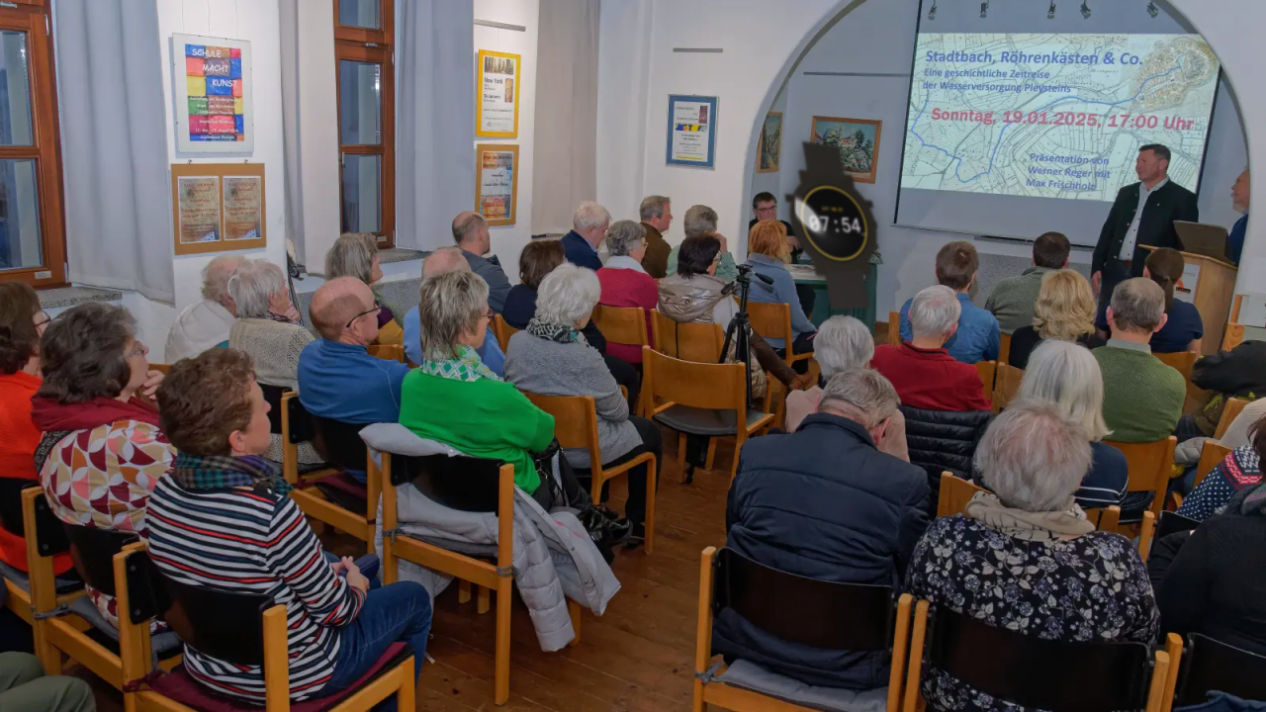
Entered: 7h54
